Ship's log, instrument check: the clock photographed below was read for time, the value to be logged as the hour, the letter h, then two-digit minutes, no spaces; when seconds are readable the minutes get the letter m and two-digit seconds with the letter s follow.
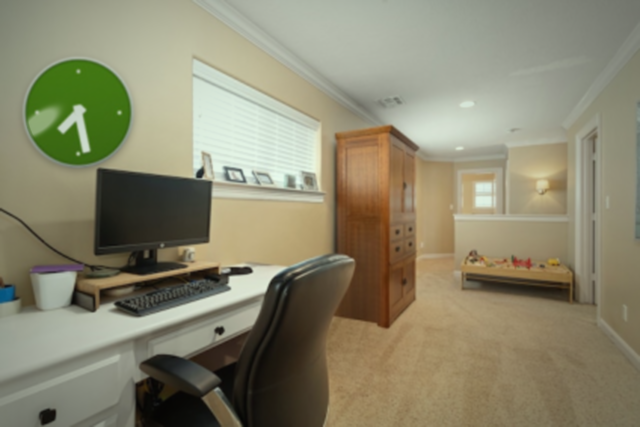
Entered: 7h28
